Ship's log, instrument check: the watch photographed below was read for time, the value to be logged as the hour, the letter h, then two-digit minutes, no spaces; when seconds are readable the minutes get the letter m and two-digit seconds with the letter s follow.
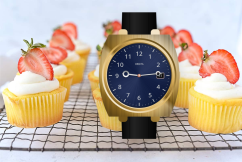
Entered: 9h14
